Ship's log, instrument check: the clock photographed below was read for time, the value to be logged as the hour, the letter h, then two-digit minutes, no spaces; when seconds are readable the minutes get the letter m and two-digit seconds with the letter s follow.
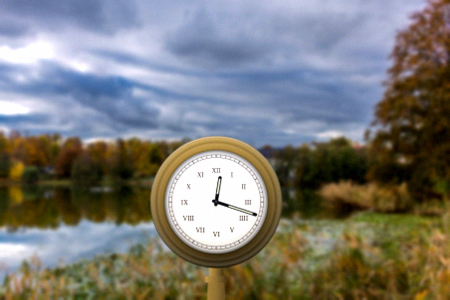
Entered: 12h18
